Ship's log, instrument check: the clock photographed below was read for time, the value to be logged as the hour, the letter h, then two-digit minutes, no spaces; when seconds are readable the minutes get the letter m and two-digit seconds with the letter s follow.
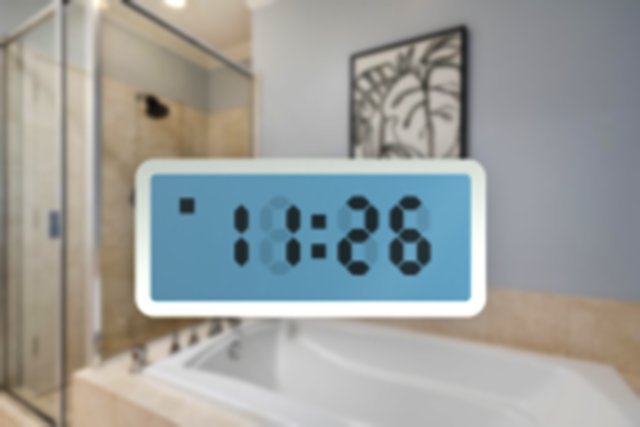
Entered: 11h26
